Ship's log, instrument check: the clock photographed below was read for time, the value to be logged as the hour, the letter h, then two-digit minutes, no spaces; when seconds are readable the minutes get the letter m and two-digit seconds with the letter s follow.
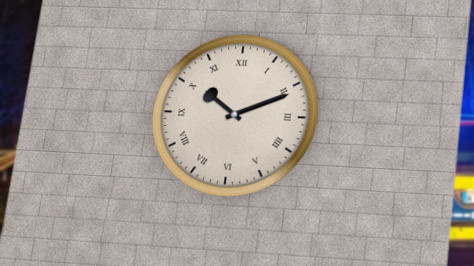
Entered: 10h11
